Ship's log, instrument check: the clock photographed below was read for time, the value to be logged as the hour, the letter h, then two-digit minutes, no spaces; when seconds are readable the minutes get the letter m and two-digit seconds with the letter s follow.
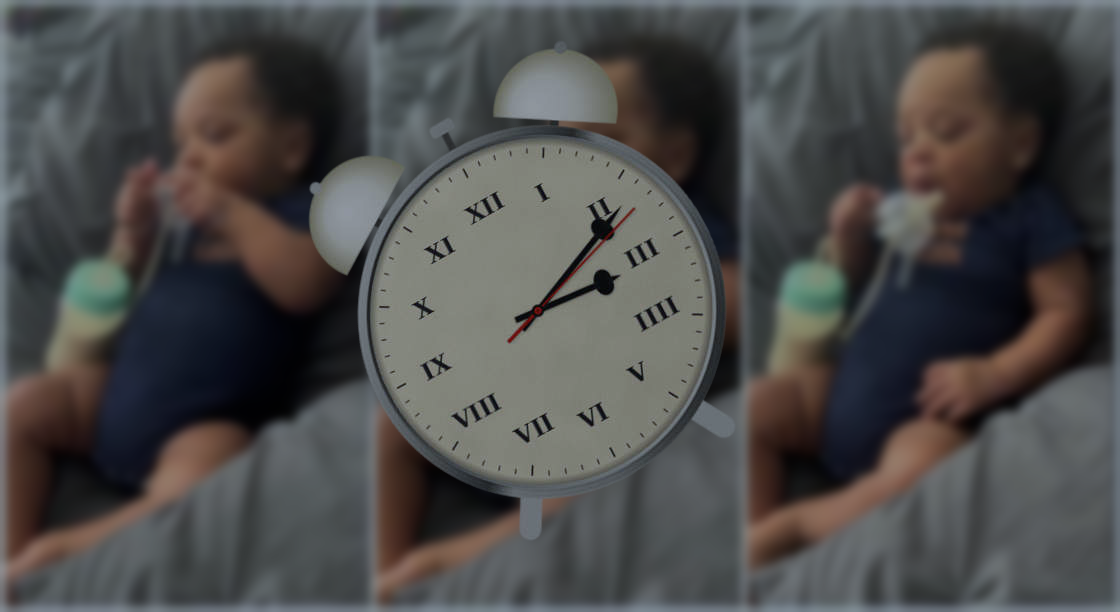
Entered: 3h11m12s
